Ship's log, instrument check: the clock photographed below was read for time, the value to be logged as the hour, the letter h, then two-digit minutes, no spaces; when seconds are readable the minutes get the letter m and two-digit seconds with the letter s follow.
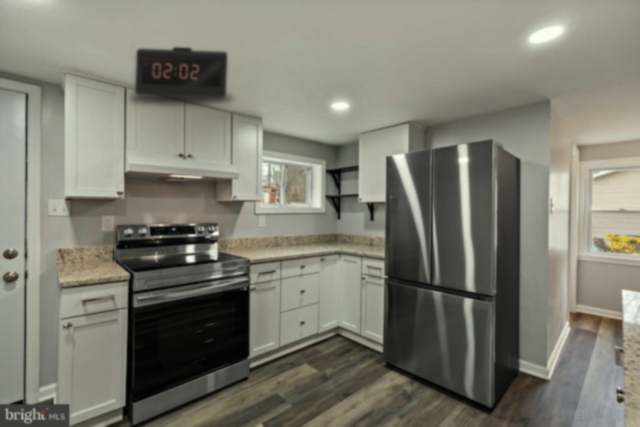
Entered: 2h02
